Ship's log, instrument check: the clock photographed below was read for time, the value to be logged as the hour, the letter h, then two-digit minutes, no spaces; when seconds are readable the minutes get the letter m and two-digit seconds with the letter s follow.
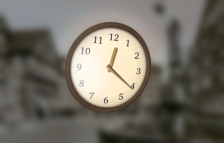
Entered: 12h21
